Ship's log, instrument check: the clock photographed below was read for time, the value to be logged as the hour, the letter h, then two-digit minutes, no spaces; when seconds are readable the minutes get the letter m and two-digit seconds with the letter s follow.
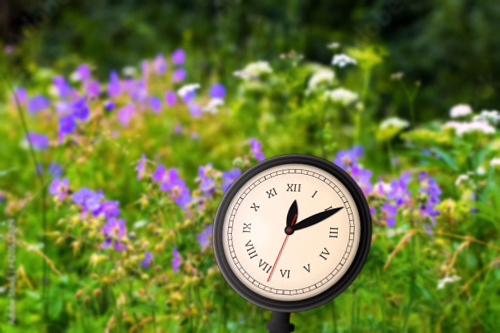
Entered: 12h10m33s
